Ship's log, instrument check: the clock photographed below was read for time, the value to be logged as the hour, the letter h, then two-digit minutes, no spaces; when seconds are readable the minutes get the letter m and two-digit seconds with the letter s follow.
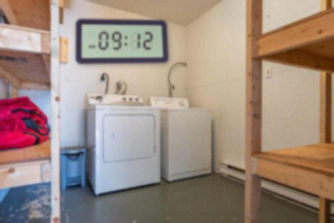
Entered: 9h12
